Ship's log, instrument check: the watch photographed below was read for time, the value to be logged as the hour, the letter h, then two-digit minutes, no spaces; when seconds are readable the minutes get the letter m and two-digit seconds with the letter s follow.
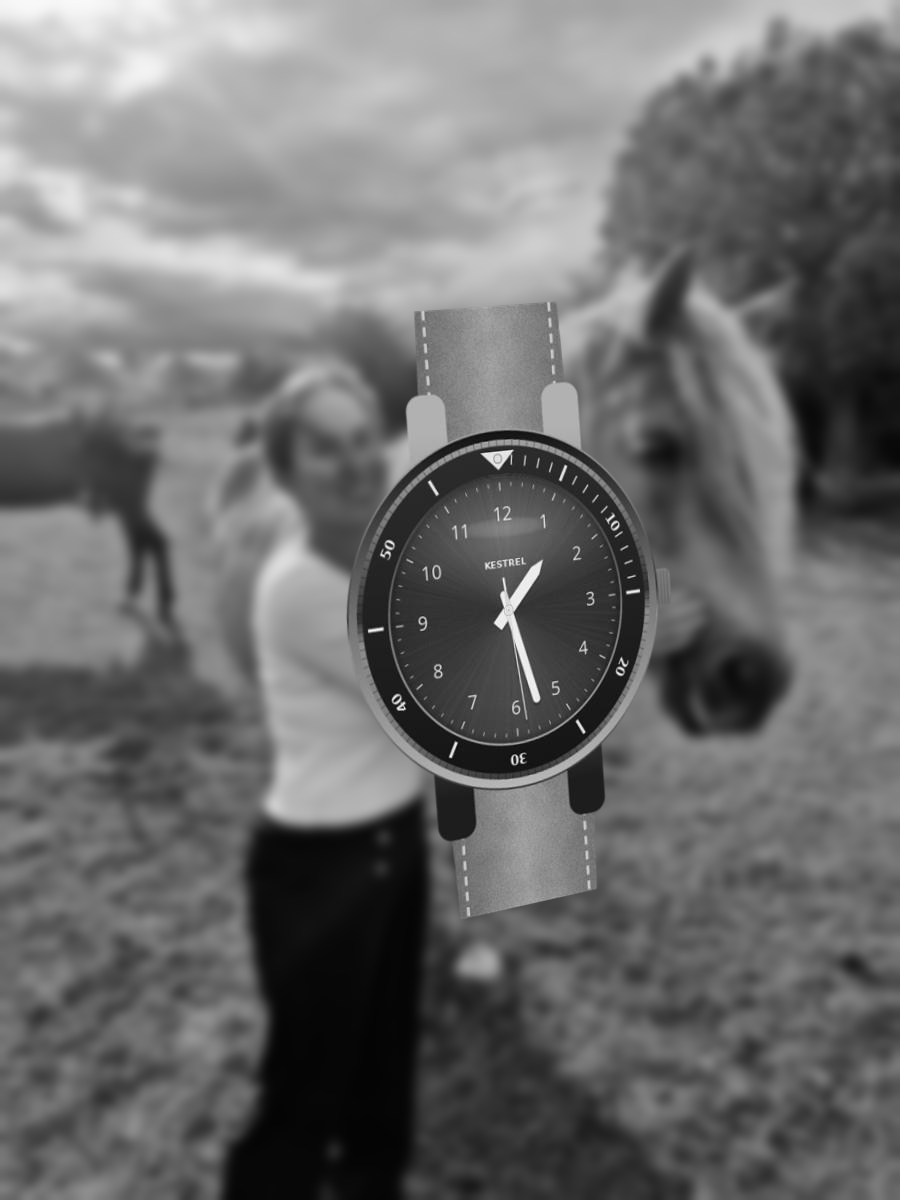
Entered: 1h27m29s
